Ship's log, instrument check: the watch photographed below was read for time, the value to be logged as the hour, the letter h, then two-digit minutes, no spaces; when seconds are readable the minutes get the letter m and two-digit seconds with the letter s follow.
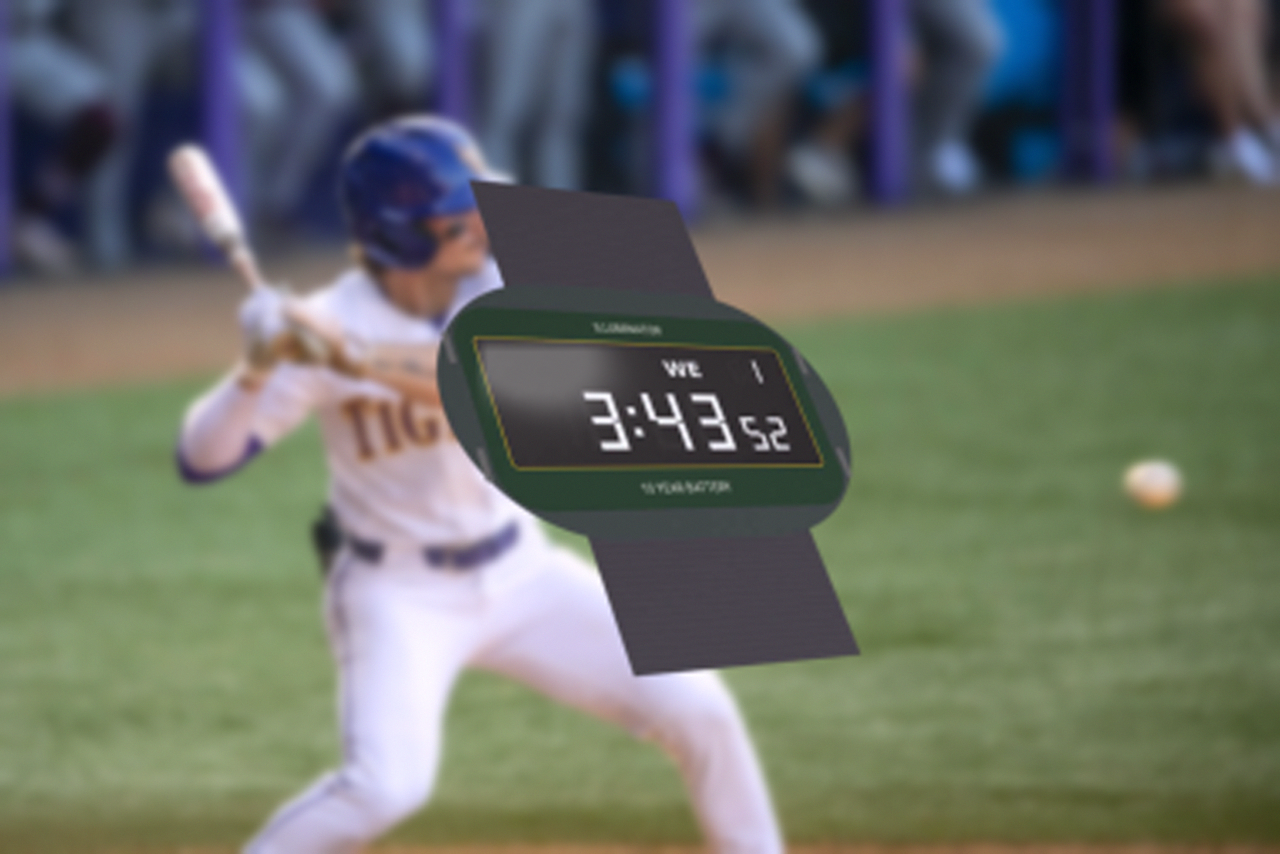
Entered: 3h43m52s
